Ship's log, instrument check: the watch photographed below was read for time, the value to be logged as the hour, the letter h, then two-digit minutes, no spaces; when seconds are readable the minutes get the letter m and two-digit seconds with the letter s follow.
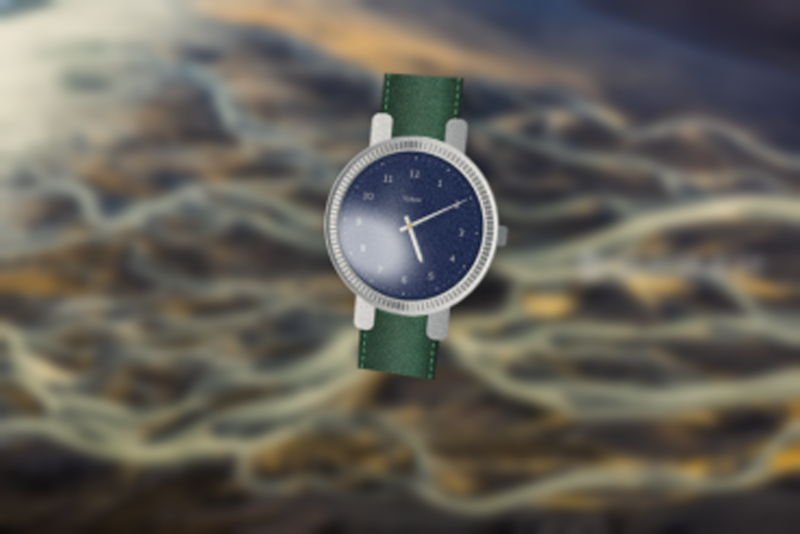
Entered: 5h10
